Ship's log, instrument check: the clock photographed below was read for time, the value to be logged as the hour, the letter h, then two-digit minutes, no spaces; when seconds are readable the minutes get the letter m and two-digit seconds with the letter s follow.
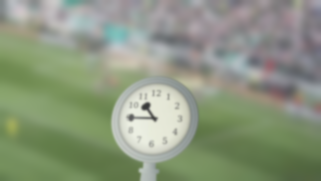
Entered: 10h45
